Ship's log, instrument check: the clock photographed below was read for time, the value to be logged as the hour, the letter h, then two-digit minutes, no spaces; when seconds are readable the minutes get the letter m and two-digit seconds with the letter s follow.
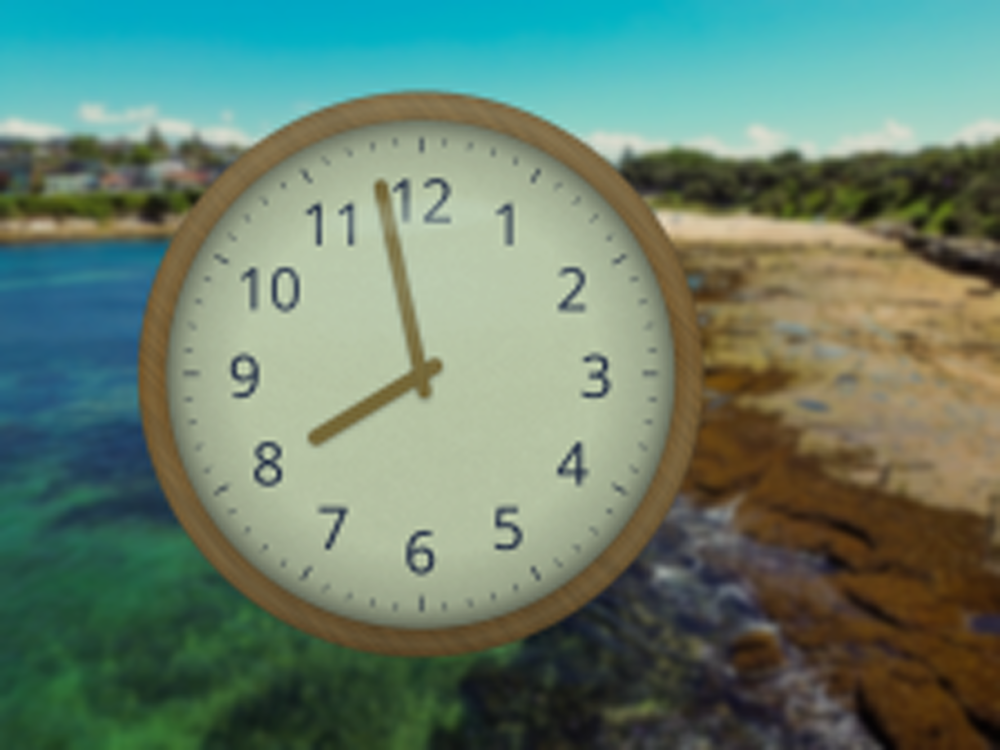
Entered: 7h58
